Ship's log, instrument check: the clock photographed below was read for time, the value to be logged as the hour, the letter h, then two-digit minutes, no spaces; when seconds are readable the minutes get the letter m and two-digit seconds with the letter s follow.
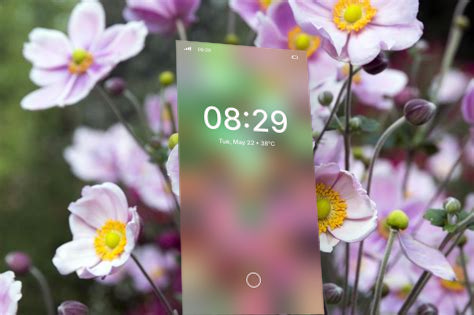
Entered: 8h29
